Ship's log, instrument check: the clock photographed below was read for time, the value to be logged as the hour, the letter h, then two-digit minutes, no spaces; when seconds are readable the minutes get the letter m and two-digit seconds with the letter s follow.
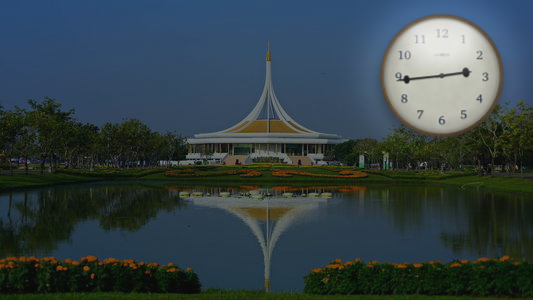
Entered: 2h44
